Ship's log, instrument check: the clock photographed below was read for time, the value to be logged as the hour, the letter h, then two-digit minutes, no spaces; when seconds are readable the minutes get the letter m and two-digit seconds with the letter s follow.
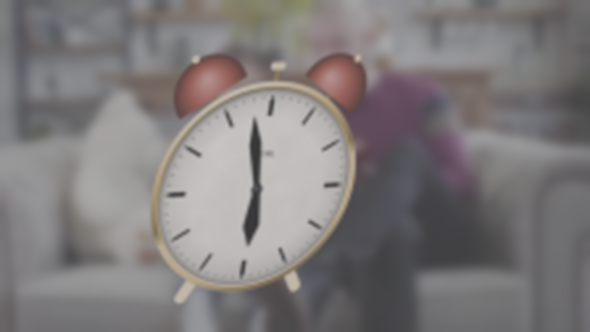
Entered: 5h58
